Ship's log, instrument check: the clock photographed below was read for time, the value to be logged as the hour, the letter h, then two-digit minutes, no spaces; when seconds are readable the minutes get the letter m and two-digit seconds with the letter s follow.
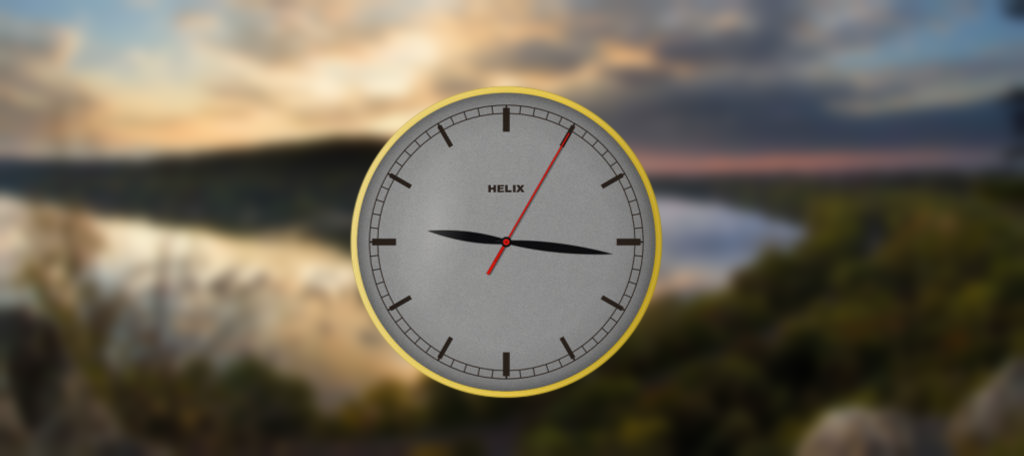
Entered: 9h16m05s
